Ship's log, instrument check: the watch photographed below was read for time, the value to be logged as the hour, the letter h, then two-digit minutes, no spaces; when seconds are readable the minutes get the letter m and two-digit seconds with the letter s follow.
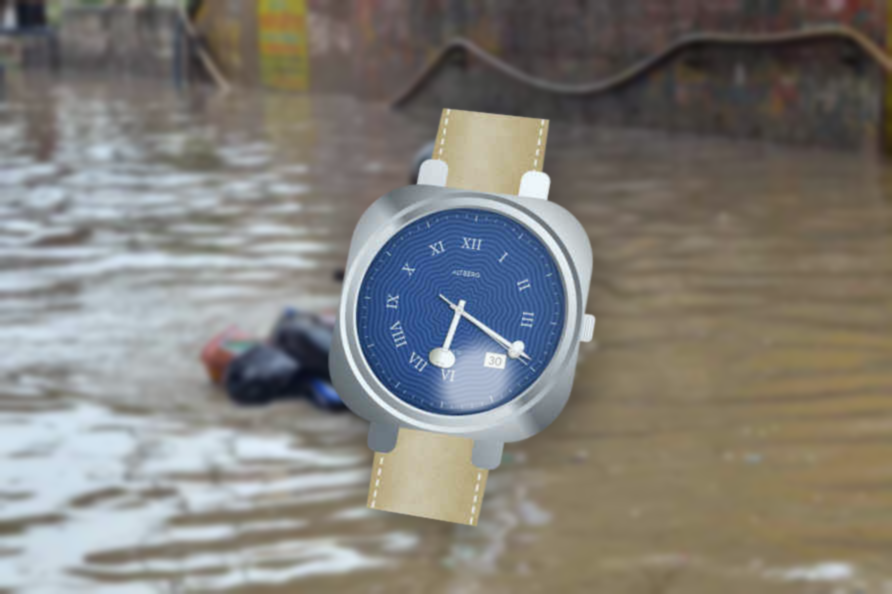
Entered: 6h19m20s
